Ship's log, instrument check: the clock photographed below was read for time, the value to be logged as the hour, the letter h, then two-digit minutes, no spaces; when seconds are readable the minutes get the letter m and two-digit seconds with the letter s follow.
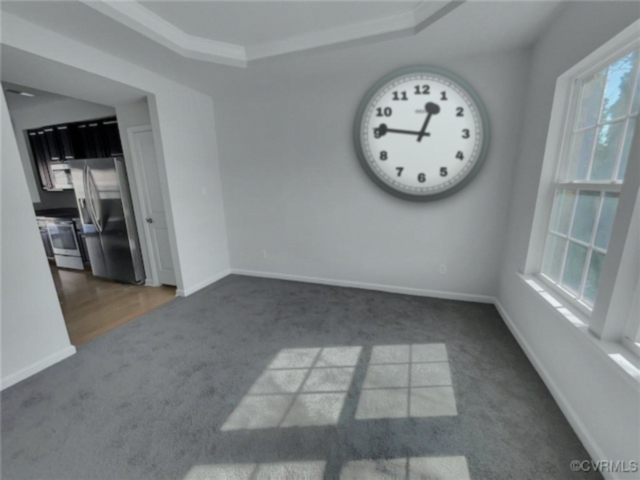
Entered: 12h46
